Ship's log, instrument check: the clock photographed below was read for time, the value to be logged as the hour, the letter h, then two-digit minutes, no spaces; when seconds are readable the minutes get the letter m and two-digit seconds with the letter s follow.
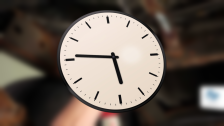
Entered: 5h46
